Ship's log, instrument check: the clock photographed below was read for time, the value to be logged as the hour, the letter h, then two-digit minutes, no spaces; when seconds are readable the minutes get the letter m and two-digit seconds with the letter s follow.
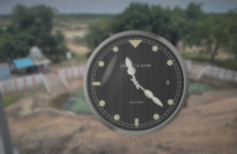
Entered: 11h22
